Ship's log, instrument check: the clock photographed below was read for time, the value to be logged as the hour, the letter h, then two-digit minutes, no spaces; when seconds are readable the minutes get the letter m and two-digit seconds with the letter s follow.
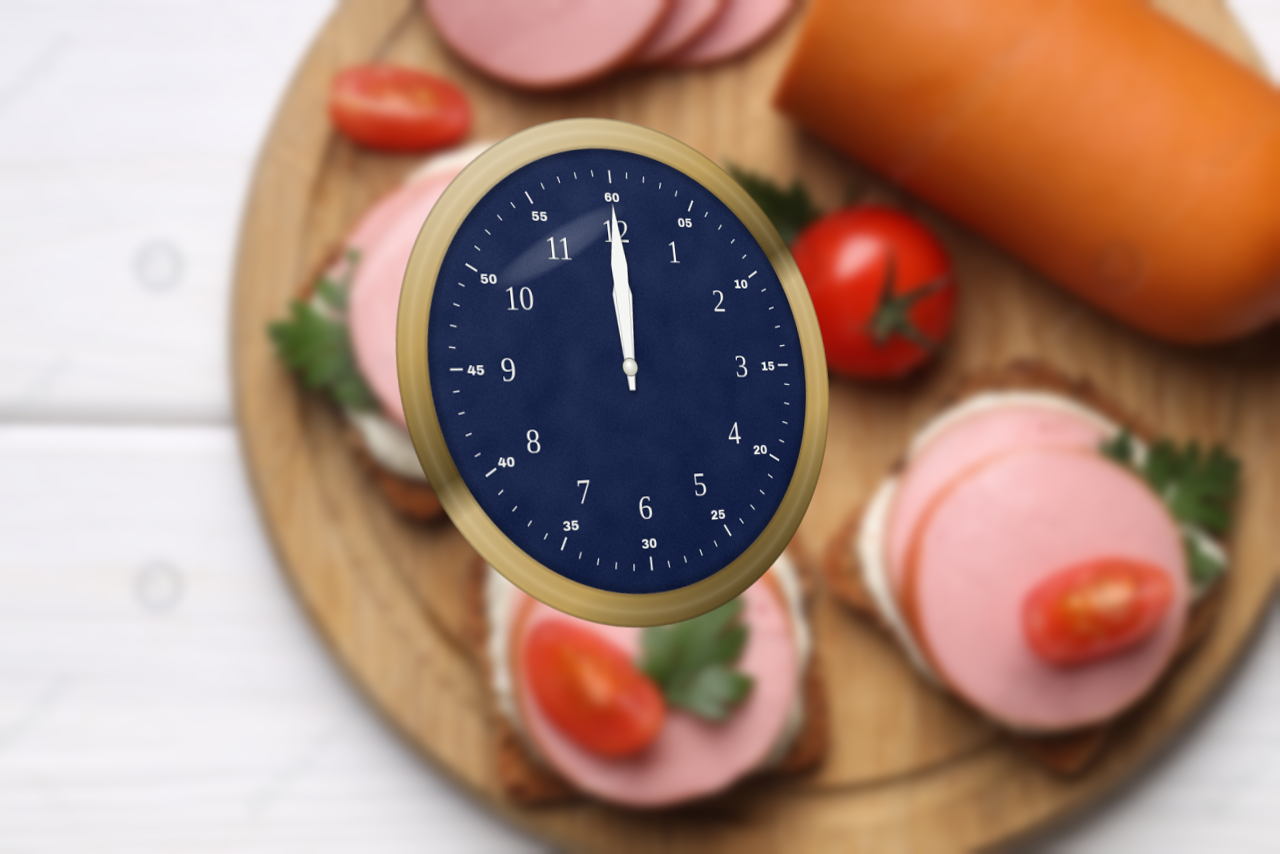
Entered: 12h00
